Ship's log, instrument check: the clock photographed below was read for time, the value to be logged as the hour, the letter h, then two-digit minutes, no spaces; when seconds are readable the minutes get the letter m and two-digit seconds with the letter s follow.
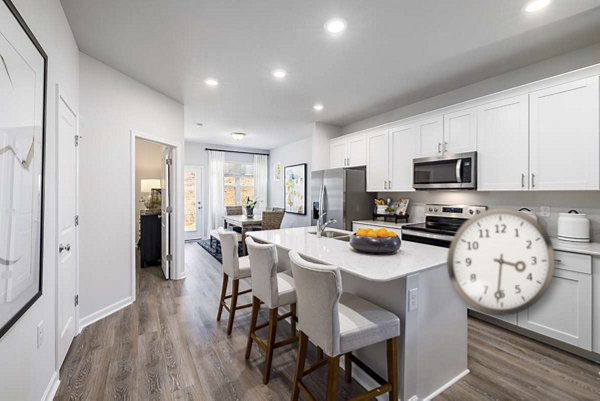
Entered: 3h31
